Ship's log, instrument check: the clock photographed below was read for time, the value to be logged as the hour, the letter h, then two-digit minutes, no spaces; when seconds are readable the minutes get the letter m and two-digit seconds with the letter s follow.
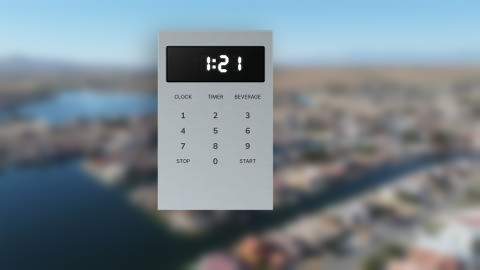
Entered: 1h21
